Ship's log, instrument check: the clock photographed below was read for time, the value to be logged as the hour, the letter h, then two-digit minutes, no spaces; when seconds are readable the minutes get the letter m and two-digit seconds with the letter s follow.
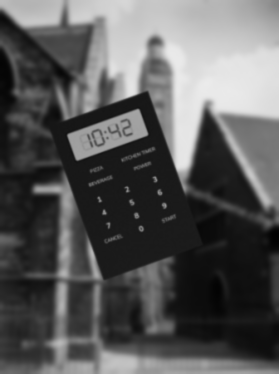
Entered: 10h42
